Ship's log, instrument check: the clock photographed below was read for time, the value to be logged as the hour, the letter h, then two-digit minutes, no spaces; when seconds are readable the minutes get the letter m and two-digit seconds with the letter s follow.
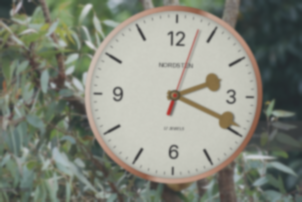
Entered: 2h19m03s
